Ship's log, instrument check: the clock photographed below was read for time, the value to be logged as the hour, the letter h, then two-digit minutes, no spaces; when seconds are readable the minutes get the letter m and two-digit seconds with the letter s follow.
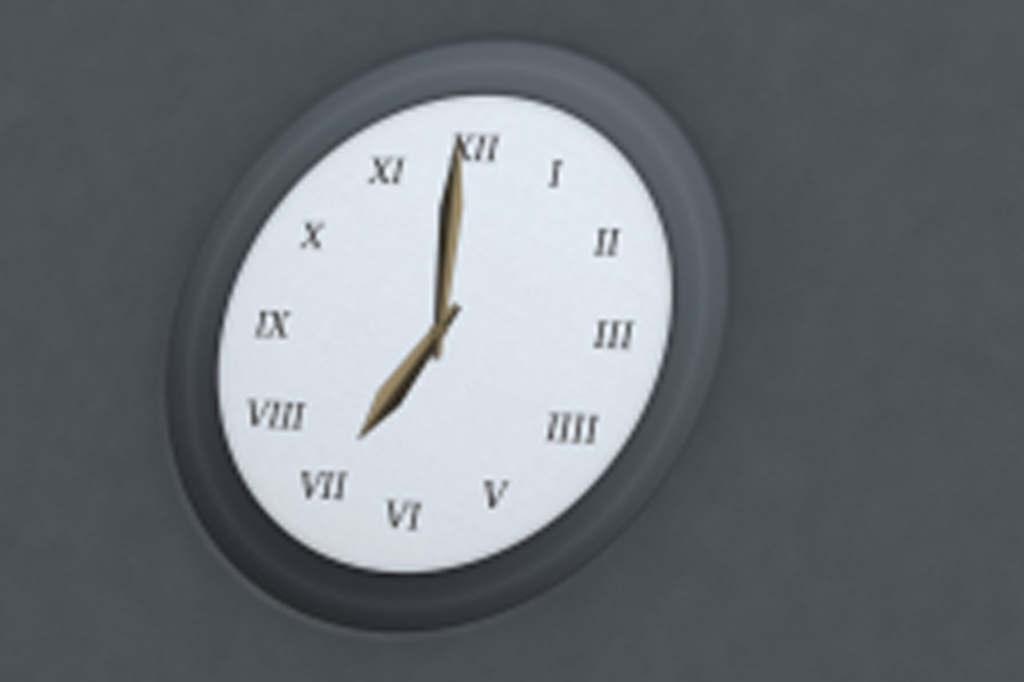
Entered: 6h59
